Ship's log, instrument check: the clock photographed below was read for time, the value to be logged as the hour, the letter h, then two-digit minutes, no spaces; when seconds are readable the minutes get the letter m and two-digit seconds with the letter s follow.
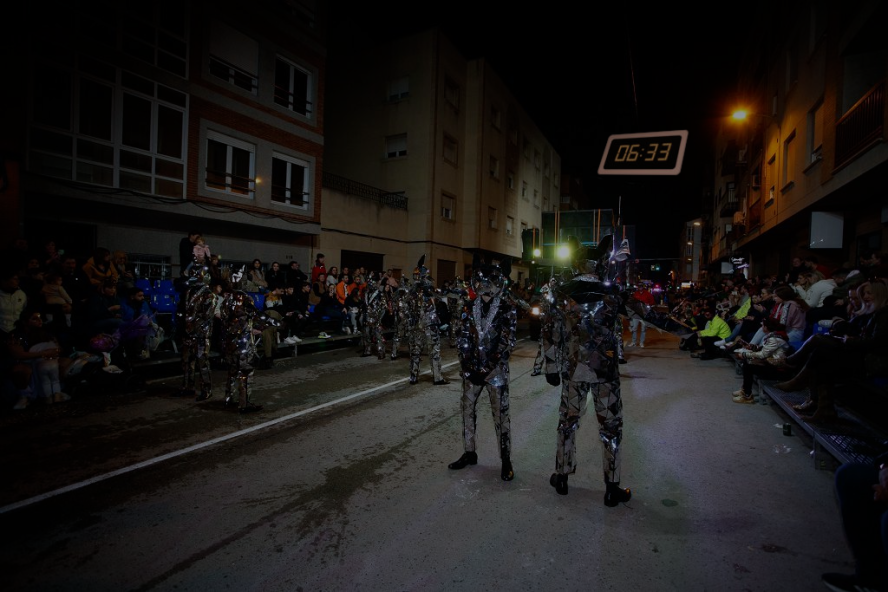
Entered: 6h33
